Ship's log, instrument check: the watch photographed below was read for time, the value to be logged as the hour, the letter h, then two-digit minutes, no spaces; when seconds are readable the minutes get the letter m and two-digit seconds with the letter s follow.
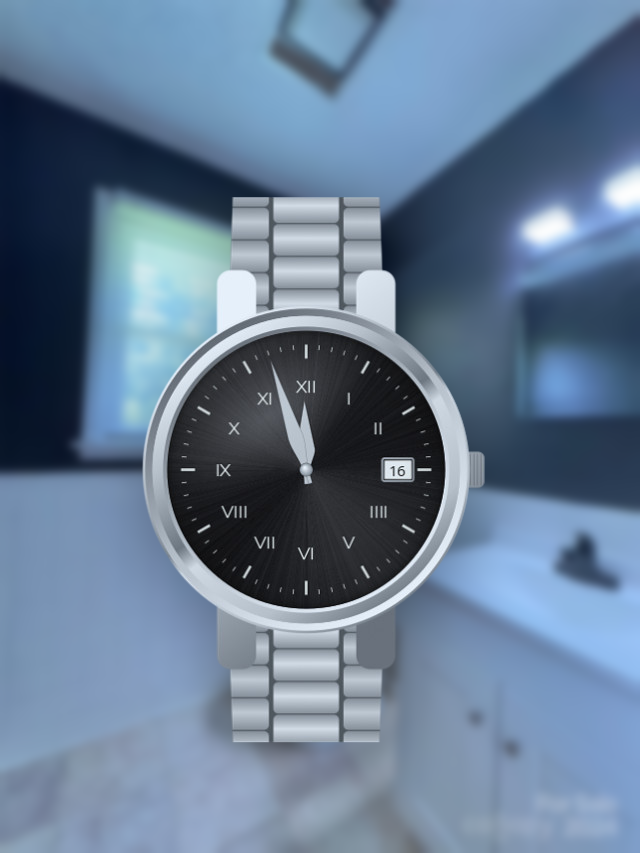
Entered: 11h57
